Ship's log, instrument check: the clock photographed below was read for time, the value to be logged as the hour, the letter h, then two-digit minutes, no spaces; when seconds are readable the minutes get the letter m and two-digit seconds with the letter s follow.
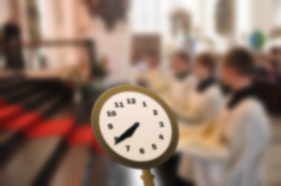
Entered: 7h39
